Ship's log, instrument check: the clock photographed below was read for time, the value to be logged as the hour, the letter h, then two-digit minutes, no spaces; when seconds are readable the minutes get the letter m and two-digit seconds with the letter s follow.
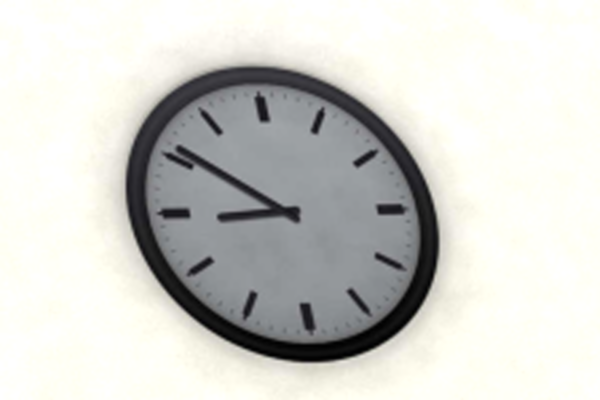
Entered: 8h51
